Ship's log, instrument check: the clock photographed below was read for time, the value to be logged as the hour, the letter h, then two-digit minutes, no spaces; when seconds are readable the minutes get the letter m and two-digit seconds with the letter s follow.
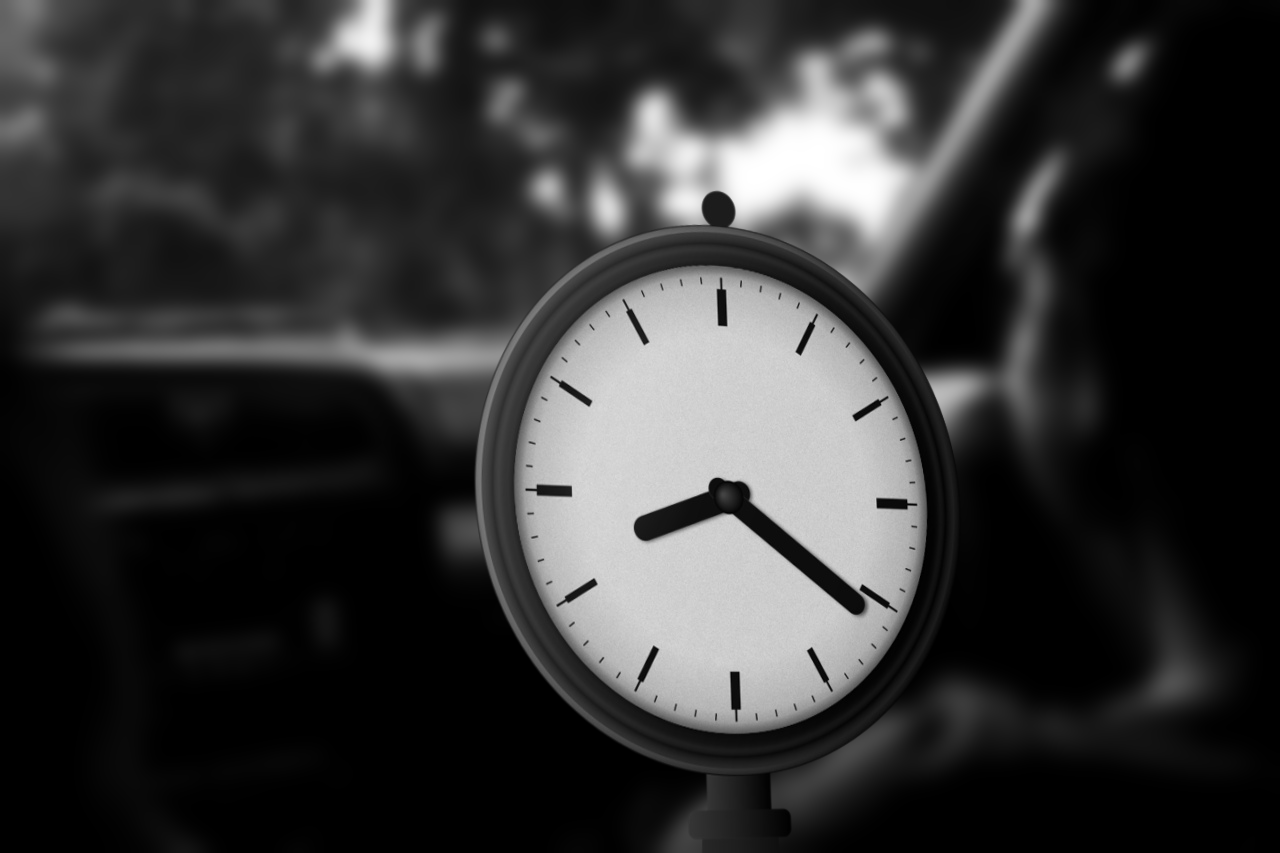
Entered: 8h21
